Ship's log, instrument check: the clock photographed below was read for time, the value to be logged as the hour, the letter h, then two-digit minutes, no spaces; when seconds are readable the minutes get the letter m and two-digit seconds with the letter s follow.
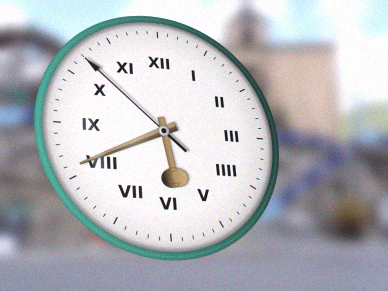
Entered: 5h40m52s
